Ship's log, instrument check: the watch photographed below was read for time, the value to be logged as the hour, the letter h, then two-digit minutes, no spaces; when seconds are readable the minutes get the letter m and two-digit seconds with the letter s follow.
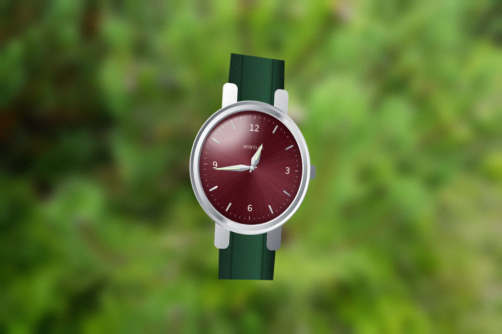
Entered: 12h44
